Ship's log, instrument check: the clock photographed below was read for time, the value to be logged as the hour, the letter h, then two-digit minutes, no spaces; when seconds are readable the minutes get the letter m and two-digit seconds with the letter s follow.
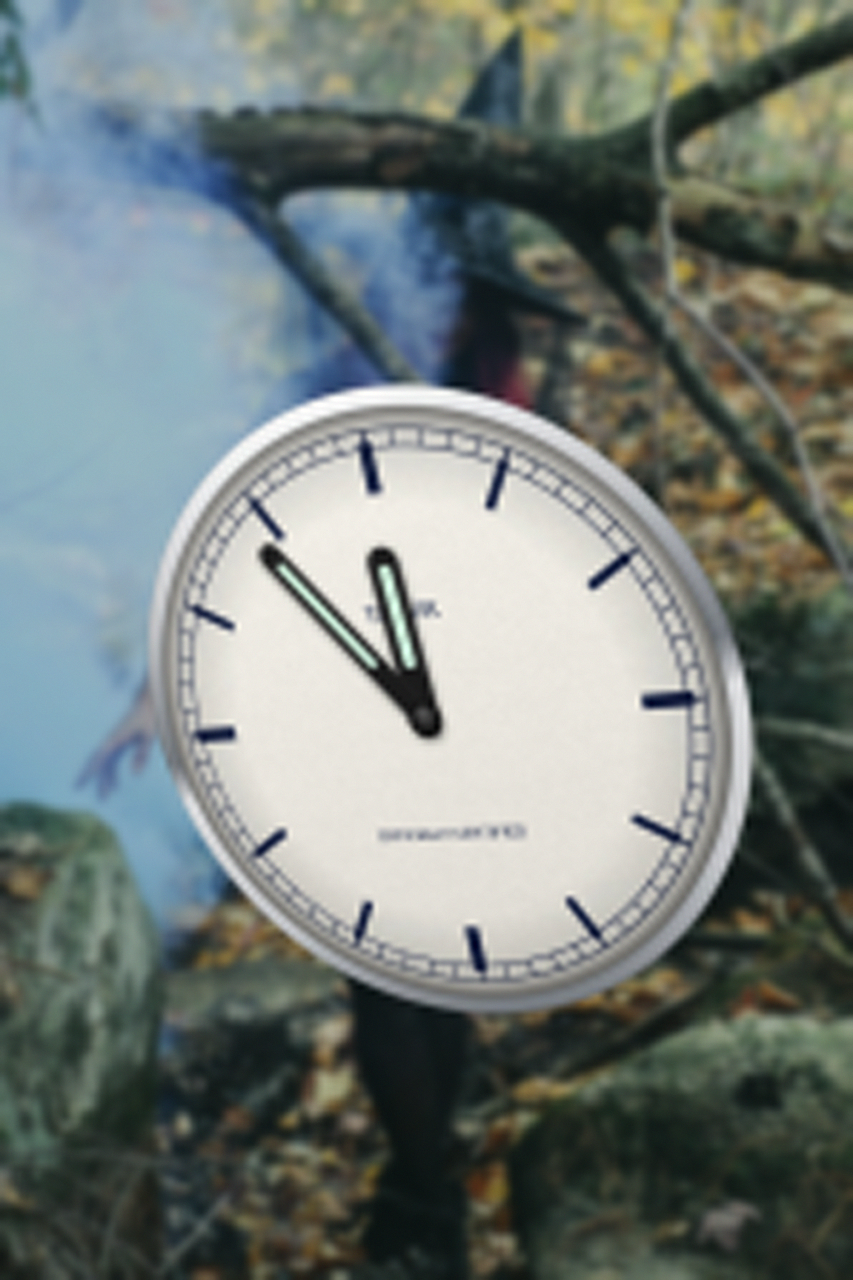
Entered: 11h54
